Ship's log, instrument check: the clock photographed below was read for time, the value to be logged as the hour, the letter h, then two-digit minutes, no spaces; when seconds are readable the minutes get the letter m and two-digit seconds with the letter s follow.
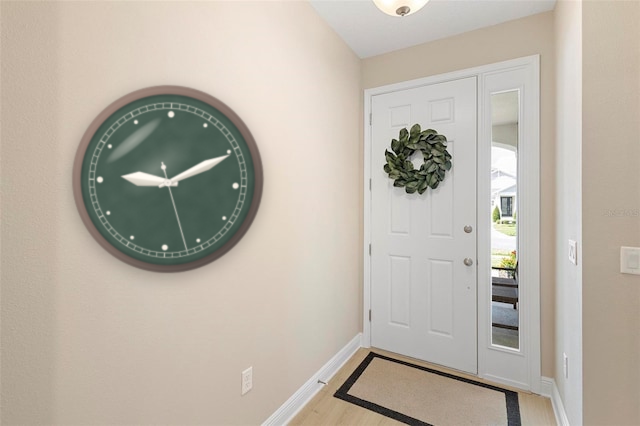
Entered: 9h10m27s
